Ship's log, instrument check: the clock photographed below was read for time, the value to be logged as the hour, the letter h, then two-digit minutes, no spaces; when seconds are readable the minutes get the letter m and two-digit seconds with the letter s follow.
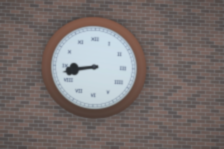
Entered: 8h43
